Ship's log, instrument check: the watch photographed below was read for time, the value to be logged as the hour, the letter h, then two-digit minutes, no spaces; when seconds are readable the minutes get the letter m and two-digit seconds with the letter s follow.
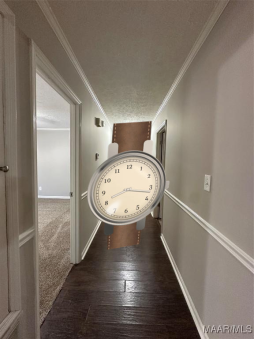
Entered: 8h17
